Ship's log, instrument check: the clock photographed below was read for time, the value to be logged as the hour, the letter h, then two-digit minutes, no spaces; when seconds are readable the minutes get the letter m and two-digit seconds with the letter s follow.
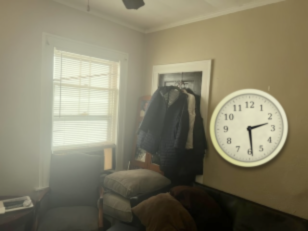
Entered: 2h29
